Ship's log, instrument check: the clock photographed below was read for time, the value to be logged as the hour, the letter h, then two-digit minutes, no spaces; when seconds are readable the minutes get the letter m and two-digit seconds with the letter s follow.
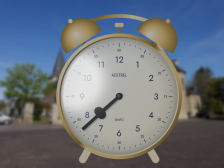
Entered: 7h38
